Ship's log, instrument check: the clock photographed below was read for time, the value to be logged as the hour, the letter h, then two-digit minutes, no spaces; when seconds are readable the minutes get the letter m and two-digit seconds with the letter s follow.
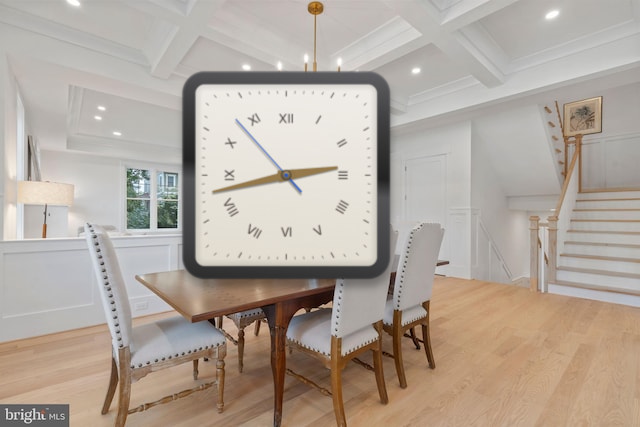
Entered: 2h42m53s
